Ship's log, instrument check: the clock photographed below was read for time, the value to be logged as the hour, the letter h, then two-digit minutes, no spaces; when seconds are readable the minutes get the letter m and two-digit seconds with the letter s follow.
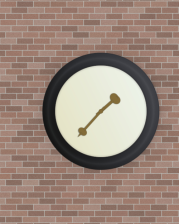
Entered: 1h37
